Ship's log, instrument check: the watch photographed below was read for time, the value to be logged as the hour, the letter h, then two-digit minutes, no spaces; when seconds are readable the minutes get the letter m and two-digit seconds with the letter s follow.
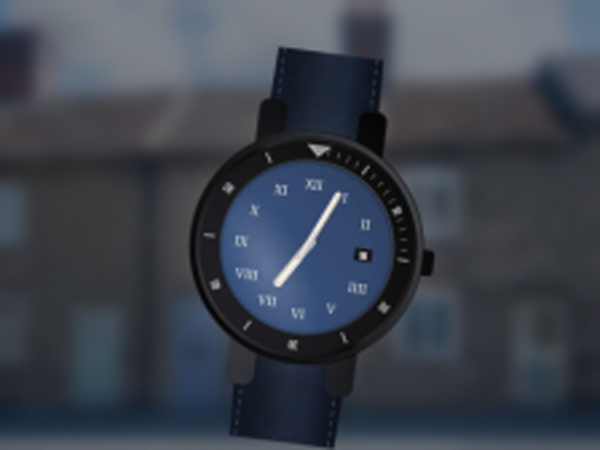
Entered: 7h04
